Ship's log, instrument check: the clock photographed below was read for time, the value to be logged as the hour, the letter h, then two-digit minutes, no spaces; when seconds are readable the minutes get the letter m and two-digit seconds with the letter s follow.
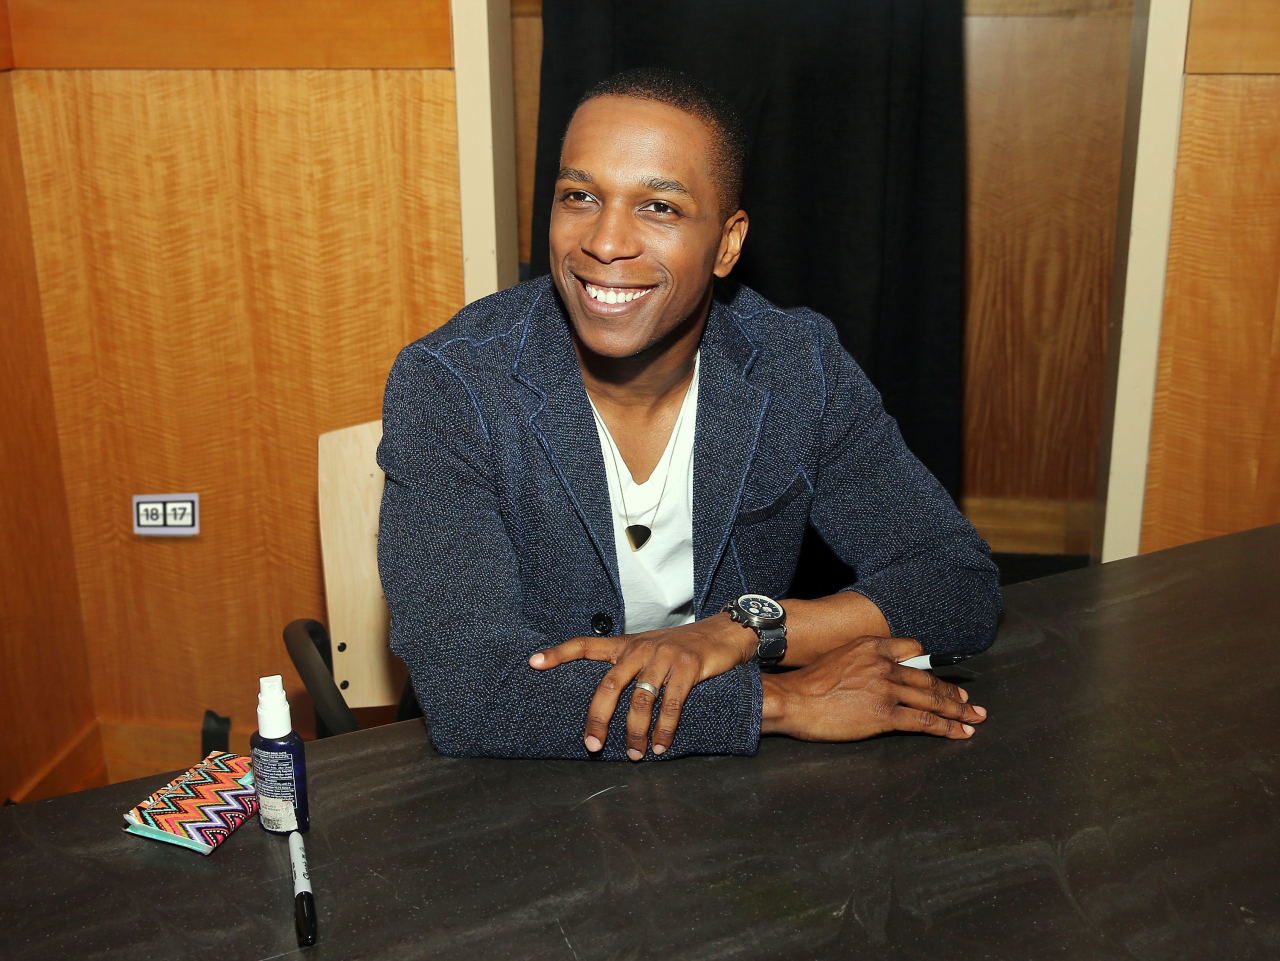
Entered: 18h17
